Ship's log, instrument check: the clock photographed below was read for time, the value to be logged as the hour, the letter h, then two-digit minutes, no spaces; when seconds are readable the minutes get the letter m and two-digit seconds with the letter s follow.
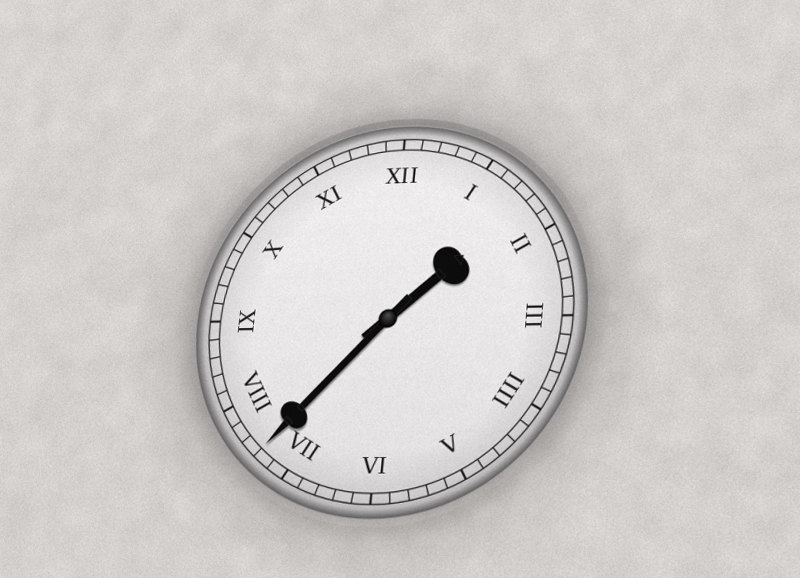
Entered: 1h37
